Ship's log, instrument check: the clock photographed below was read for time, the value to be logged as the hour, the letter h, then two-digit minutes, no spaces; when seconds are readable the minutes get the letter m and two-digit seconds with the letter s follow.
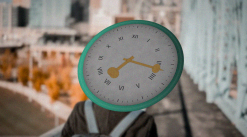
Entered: 7h17
